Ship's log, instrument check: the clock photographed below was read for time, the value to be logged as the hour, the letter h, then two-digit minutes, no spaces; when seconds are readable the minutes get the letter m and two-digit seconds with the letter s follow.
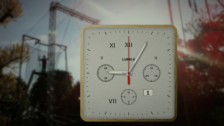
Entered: 9h05
